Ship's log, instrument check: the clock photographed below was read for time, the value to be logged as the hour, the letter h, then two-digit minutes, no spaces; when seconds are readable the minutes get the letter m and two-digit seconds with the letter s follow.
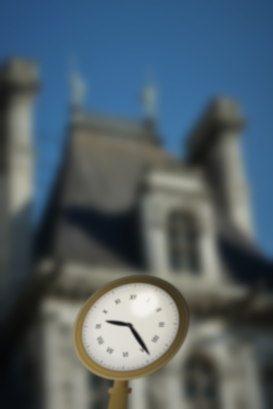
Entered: 9h24
